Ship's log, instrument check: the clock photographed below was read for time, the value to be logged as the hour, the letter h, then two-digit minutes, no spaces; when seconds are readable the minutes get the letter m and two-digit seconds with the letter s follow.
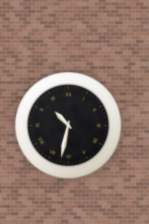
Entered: 10h32
